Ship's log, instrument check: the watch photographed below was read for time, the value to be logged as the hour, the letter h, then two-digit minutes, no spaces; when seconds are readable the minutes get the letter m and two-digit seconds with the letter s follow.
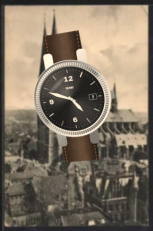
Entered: 4h49
